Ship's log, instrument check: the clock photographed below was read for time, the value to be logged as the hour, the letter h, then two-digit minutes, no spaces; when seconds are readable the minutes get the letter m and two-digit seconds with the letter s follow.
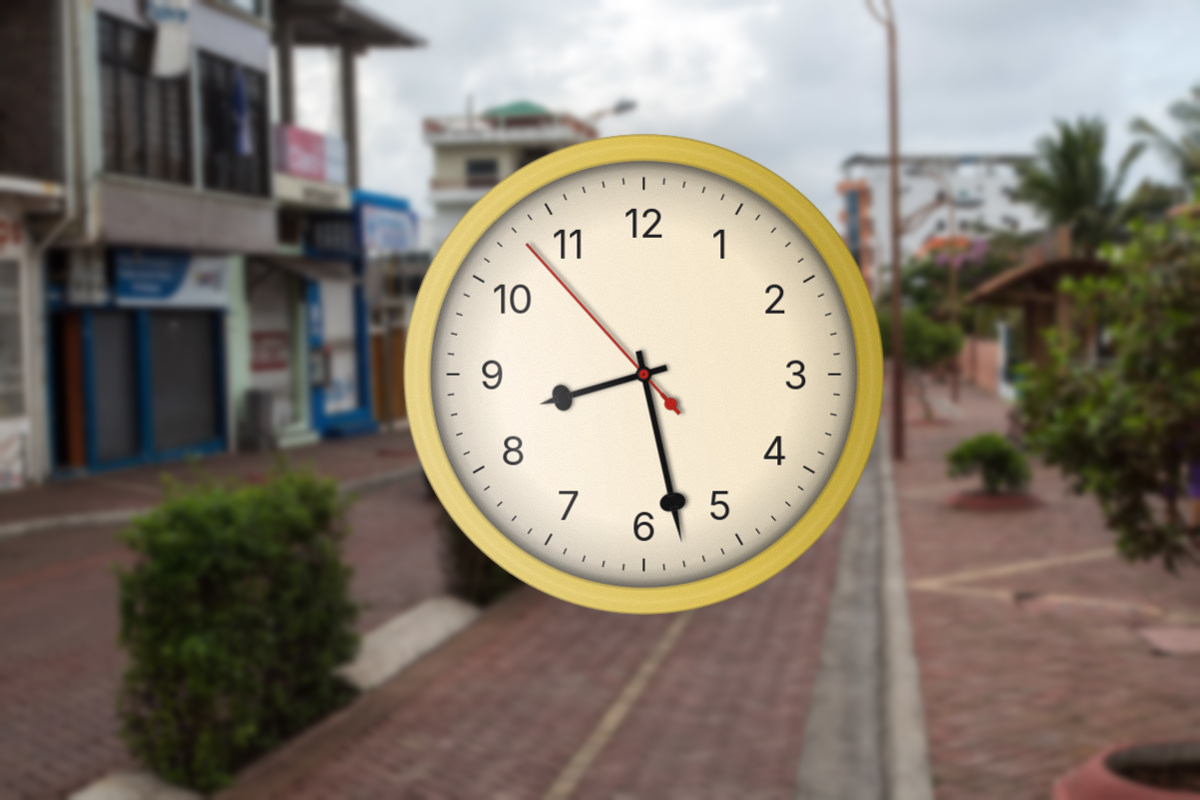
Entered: 8h27m53s
